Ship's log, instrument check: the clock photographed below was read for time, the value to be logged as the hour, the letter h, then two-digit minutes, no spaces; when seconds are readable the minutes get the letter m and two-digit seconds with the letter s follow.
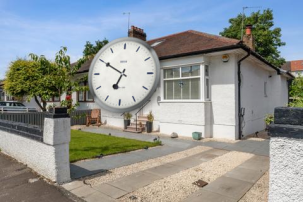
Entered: 6h50
